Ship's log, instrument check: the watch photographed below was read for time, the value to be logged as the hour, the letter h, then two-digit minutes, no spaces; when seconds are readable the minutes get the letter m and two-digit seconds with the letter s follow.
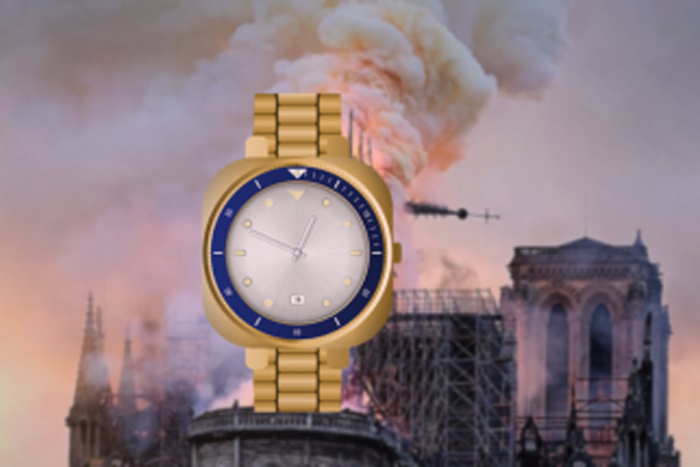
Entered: 12h49
